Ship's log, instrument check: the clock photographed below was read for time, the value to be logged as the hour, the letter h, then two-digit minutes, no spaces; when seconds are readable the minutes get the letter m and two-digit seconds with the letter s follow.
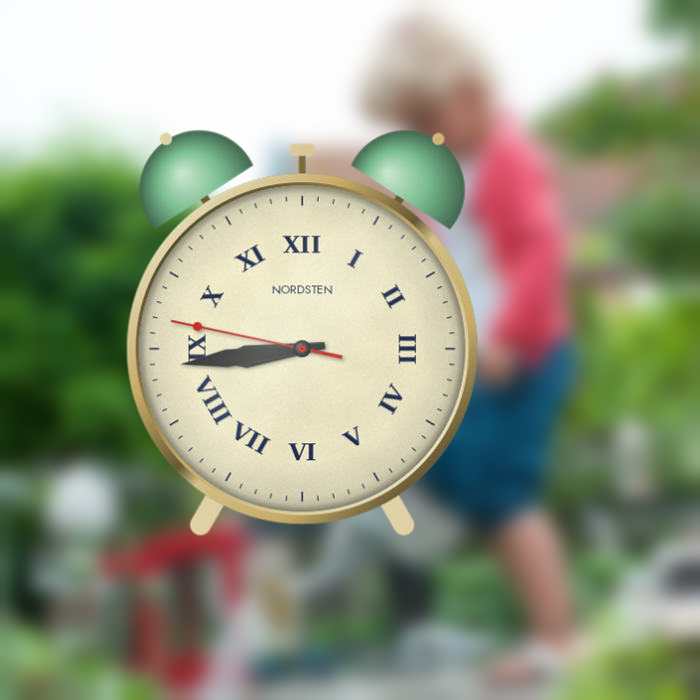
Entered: 8h43m47s
